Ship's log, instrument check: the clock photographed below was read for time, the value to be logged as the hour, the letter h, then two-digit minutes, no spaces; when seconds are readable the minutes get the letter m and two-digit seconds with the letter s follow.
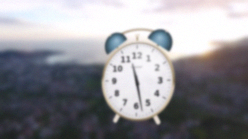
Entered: 11h28
